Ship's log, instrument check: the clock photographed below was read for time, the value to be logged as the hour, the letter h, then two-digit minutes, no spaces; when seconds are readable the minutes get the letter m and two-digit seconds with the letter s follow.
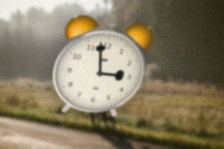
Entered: 2h58
